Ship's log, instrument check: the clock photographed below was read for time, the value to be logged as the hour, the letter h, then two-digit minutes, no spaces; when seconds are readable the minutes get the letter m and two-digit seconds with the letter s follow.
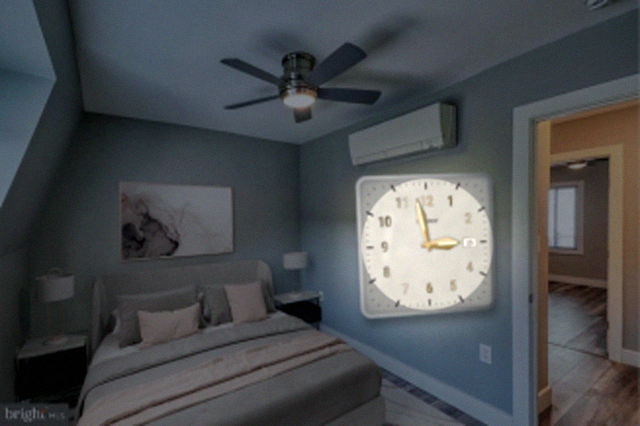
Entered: 2h58
